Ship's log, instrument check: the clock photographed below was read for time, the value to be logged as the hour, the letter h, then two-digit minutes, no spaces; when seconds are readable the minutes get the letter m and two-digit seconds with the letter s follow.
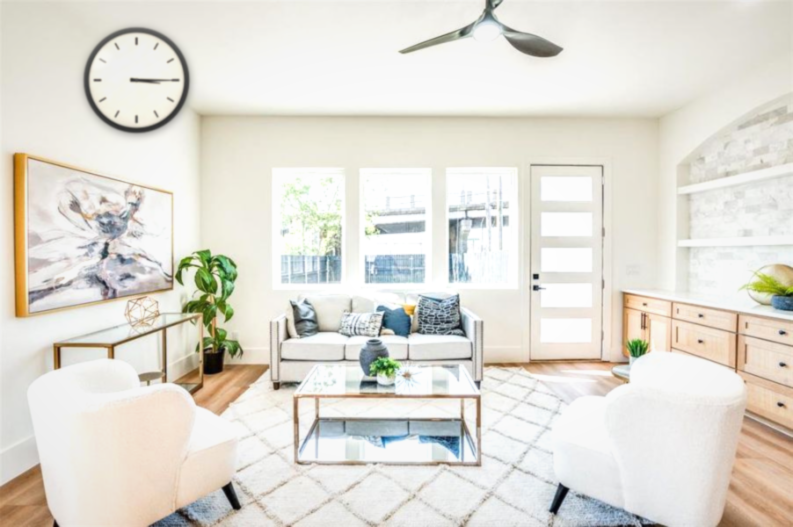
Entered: 3h15
